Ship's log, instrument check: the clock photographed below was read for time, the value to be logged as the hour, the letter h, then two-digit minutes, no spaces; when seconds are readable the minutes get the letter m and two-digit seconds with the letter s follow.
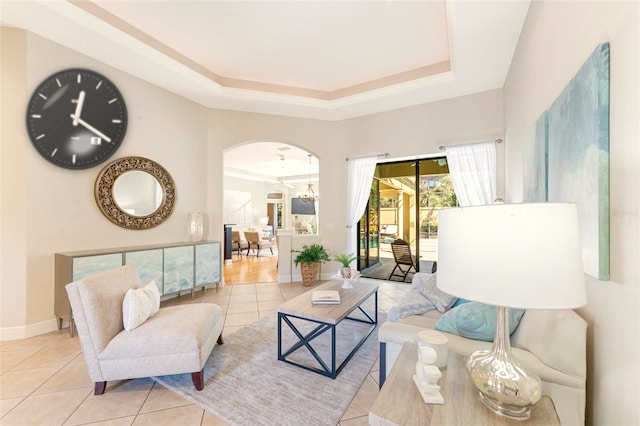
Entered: 12h20
